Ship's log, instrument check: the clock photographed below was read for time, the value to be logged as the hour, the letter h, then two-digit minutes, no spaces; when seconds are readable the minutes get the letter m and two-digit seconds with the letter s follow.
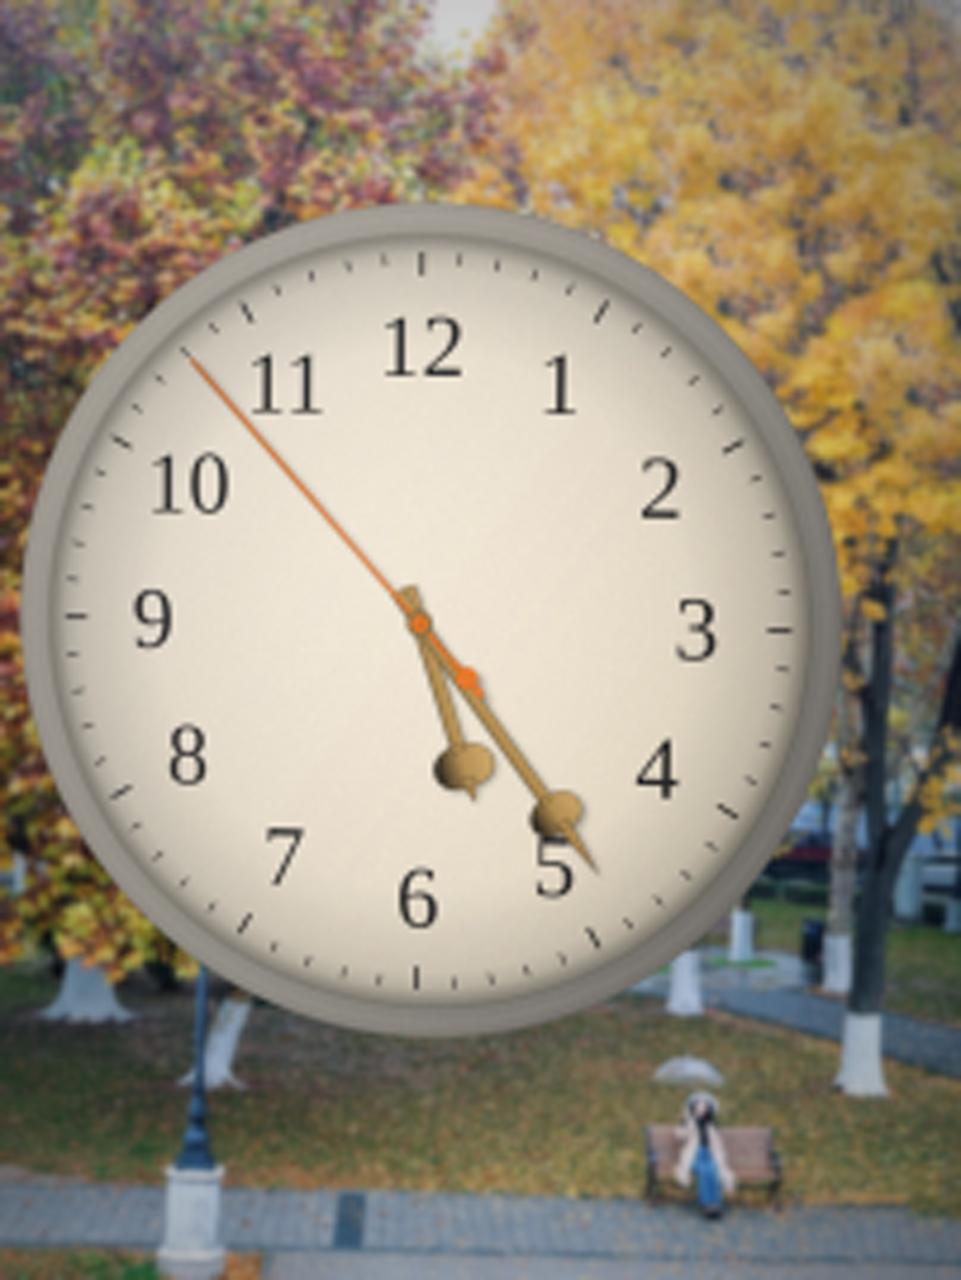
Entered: 5h23m53s
